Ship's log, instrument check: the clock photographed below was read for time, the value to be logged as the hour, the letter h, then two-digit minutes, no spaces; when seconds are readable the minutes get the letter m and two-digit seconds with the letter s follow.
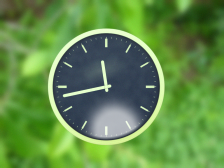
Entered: 11h43
